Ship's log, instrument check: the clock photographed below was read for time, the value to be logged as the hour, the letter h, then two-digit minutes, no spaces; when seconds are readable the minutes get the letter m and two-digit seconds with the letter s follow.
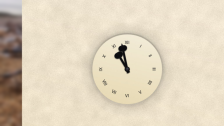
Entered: 10h58
